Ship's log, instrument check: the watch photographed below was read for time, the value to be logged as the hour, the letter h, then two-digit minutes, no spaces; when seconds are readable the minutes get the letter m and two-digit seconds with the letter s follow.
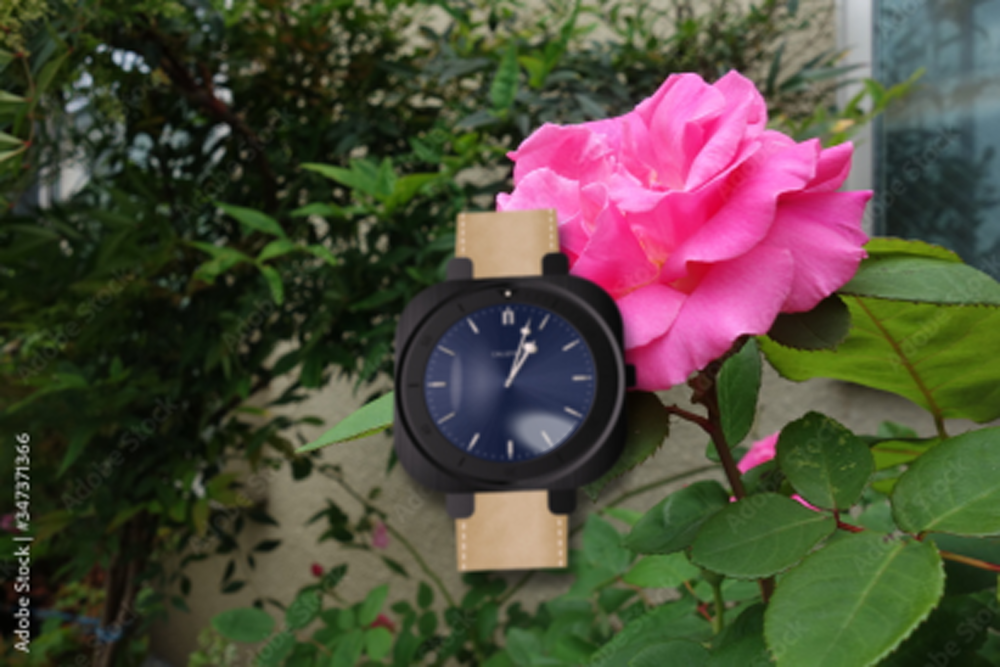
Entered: 1h03
